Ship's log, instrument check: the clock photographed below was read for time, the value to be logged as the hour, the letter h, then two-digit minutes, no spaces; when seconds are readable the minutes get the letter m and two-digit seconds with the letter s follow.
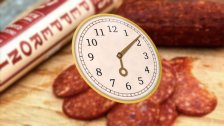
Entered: 6h09
